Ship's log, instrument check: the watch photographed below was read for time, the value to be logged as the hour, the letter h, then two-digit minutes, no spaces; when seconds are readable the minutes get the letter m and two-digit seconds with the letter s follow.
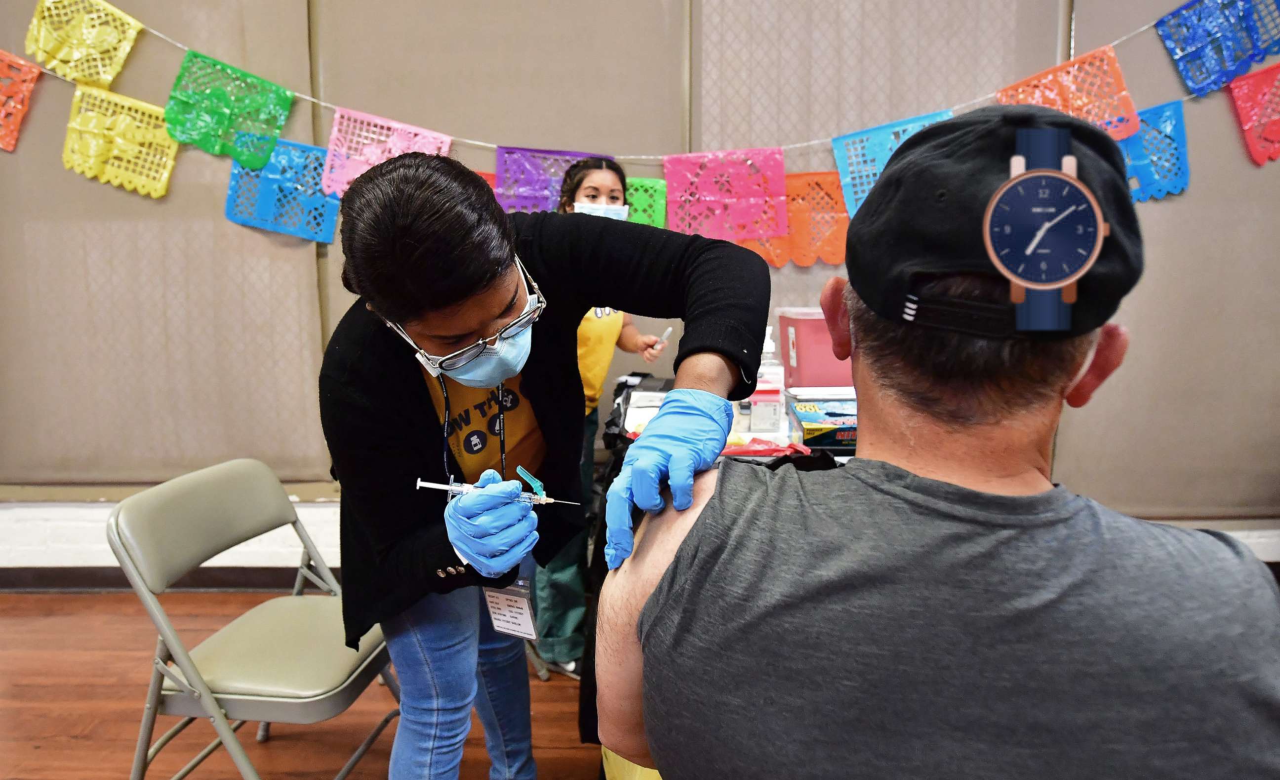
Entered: 7h09
